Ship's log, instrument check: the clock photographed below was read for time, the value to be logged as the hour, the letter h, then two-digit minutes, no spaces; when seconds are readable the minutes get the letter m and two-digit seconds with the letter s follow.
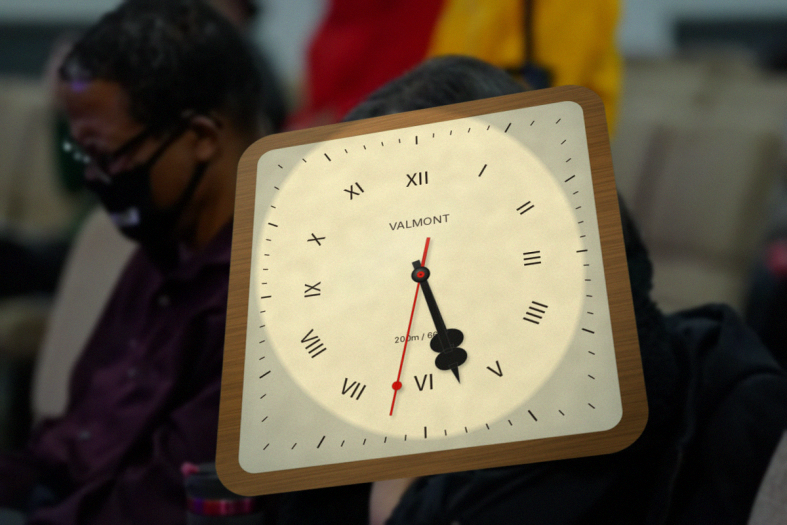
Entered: 5h27m32s
